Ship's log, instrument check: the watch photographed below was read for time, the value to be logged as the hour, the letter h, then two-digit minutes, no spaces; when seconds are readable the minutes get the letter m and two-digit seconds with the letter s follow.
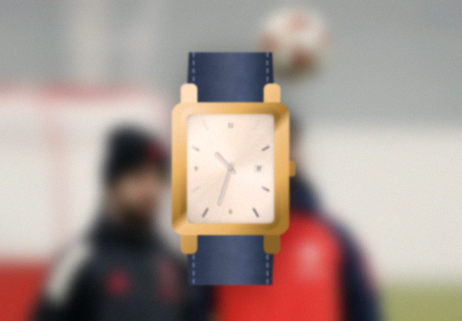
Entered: 10h33
